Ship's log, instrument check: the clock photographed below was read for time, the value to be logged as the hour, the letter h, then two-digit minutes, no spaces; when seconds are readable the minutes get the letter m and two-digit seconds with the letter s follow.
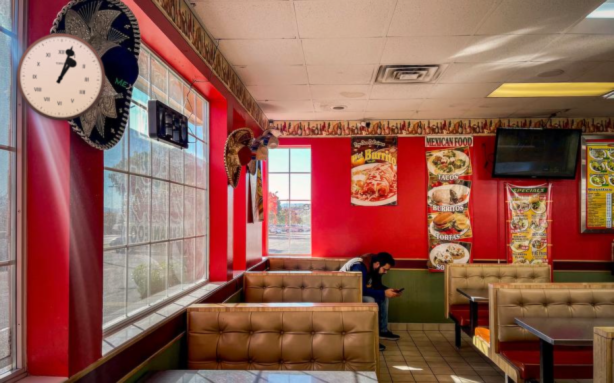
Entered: 1h03
